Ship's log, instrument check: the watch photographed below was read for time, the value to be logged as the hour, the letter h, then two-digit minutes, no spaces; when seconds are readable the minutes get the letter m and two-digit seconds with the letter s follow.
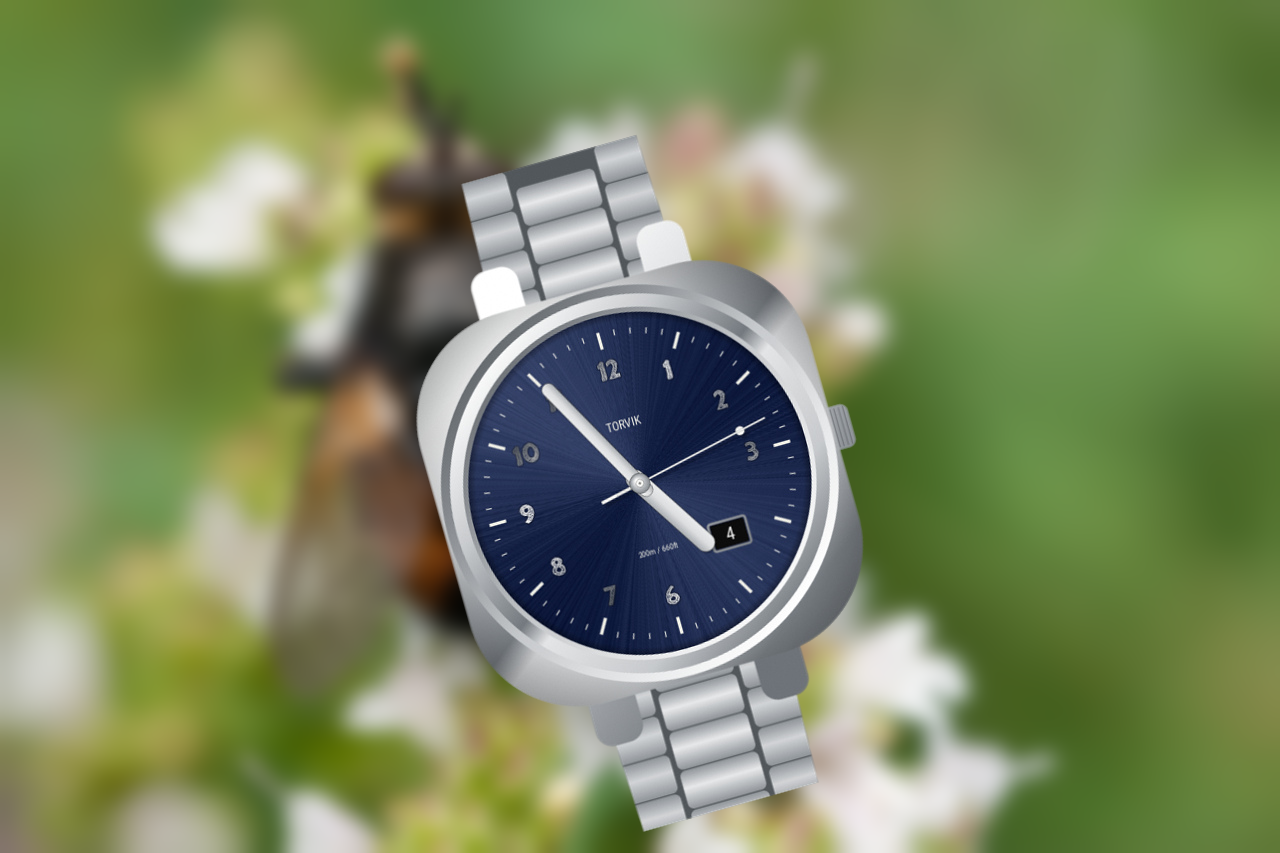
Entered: 4h55m13s
